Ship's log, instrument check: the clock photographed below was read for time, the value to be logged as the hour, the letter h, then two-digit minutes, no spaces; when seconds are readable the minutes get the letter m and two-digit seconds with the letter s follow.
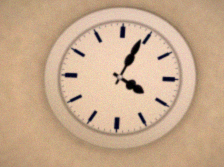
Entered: 4h04
